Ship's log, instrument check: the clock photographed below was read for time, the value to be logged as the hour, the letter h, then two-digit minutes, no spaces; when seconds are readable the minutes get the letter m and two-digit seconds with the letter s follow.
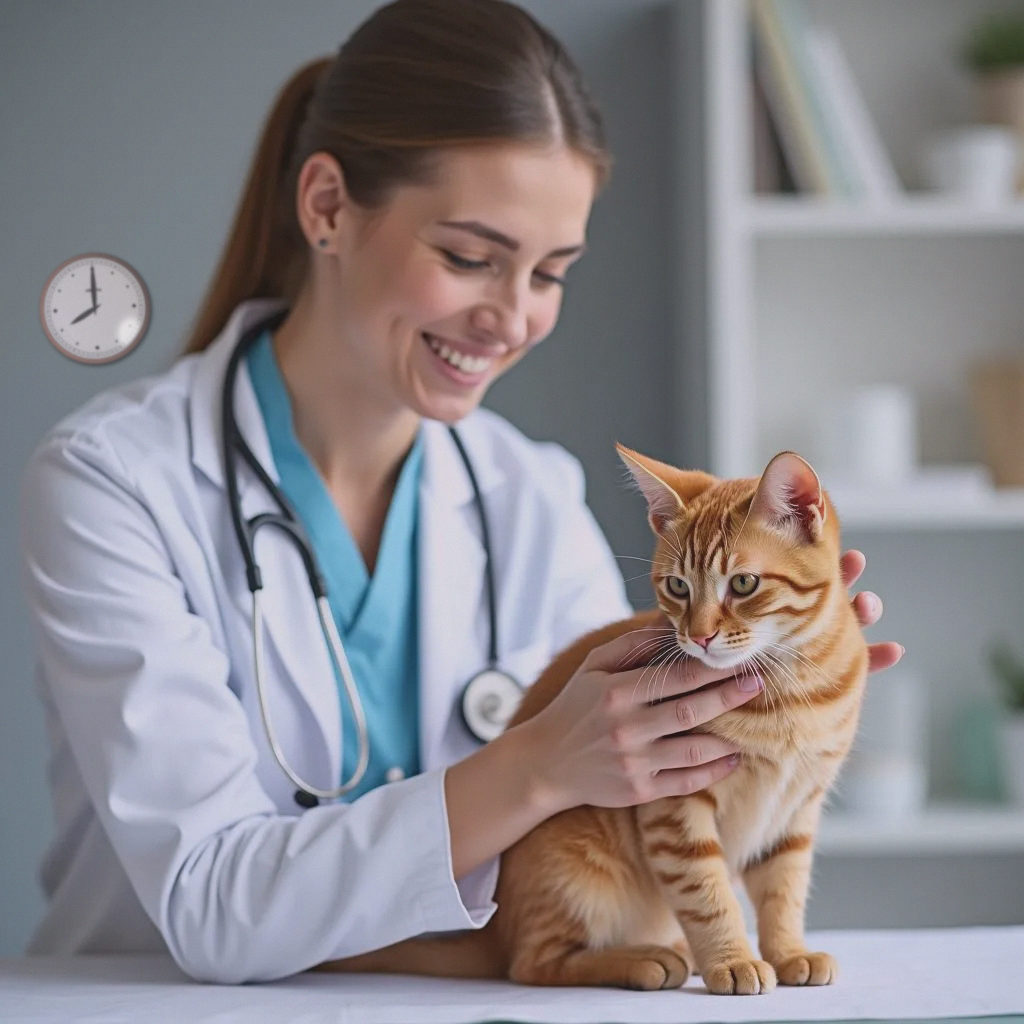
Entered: 8h00
